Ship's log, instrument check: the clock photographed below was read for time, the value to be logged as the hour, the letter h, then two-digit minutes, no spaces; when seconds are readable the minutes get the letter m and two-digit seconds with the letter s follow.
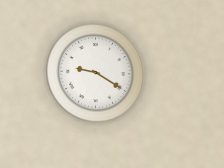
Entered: 9h20
